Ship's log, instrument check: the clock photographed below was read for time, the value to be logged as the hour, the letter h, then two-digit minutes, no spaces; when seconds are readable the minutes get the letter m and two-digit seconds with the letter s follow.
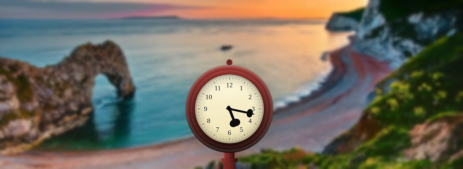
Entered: 5h17
